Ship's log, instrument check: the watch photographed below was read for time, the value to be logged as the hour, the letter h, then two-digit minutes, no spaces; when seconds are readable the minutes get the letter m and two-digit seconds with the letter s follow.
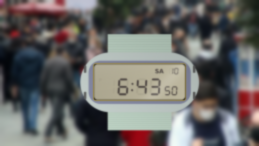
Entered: 6h43
